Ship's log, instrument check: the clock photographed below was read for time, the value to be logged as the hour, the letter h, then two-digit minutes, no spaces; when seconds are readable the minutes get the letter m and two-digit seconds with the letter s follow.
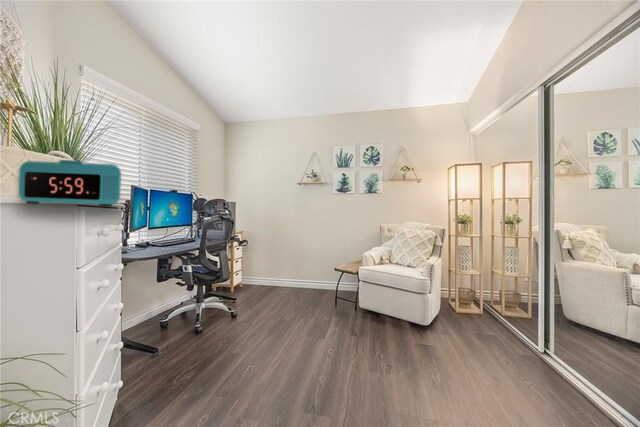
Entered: 5h59
